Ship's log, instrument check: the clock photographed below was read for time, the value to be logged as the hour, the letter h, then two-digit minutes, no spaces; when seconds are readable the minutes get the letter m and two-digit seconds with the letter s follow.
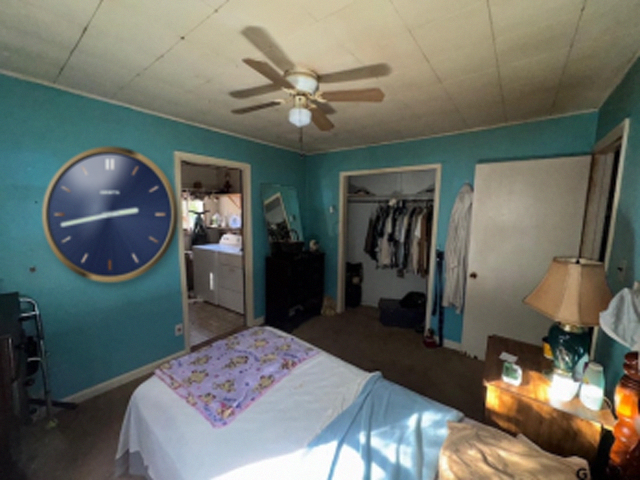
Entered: 2h43
